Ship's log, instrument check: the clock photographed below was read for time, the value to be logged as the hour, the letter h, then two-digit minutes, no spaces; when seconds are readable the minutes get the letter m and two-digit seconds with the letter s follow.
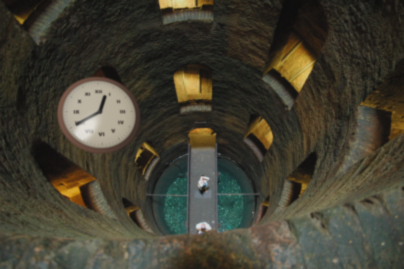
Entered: 12h40
